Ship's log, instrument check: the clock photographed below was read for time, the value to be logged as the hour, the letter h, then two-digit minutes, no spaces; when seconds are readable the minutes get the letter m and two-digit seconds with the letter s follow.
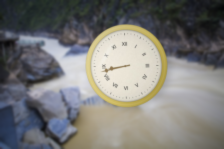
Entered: 8h43
